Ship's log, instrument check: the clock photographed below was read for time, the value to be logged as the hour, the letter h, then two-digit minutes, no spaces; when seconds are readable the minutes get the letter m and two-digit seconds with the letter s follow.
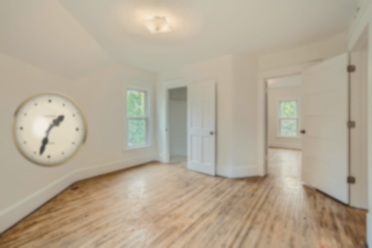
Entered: 1h33
